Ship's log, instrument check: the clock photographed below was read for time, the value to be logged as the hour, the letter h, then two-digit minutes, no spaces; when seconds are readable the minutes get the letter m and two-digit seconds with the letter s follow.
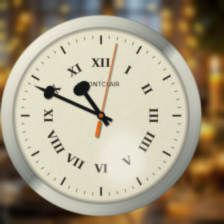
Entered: 10h49m02s
